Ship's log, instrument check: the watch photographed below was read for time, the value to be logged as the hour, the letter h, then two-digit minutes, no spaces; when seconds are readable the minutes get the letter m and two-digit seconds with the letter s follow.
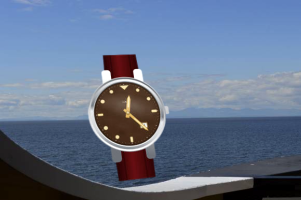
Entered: 12h23
